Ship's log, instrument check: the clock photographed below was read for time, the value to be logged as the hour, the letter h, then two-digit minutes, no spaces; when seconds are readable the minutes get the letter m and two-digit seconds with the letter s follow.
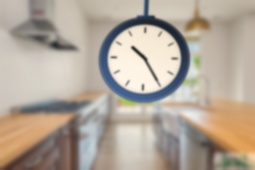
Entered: 10h25
